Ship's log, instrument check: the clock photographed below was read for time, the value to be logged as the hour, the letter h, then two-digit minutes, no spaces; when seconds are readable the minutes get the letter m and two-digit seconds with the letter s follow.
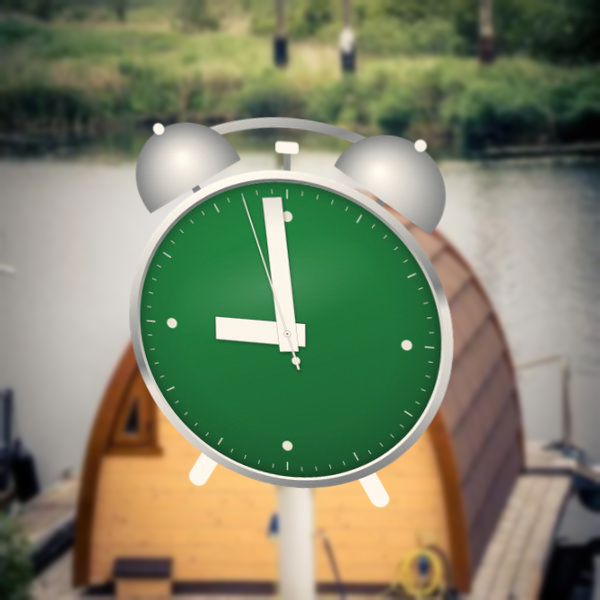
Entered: 8h58m57s
